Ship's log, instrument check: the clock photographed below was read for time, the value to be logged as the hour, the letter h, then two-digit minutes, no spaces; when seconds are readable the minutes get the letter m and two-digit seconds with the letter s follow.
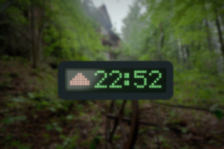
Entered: 22h52
